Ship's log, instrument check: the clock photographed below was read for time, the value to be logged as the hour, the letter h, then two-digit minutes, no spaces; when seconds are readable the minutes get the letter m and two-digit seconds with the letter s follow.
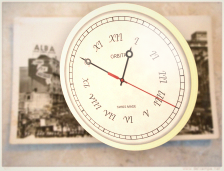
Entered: 12h50m20s
